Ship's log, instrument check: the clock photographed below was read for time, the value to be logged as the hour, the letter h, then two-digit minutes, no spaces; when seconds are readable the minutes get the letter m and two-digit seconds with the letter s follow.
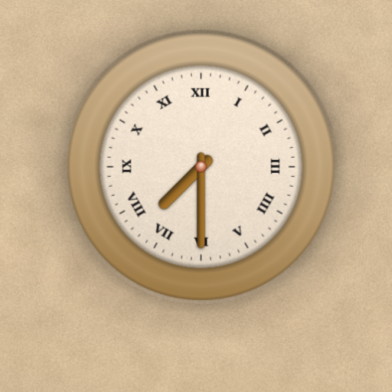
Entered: 7h30
